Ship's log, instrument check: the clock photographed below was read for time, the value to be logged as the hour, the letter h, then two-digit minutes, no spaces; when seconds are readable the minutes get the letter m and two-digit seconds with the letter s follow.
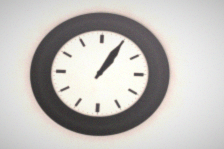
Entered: 1h05
